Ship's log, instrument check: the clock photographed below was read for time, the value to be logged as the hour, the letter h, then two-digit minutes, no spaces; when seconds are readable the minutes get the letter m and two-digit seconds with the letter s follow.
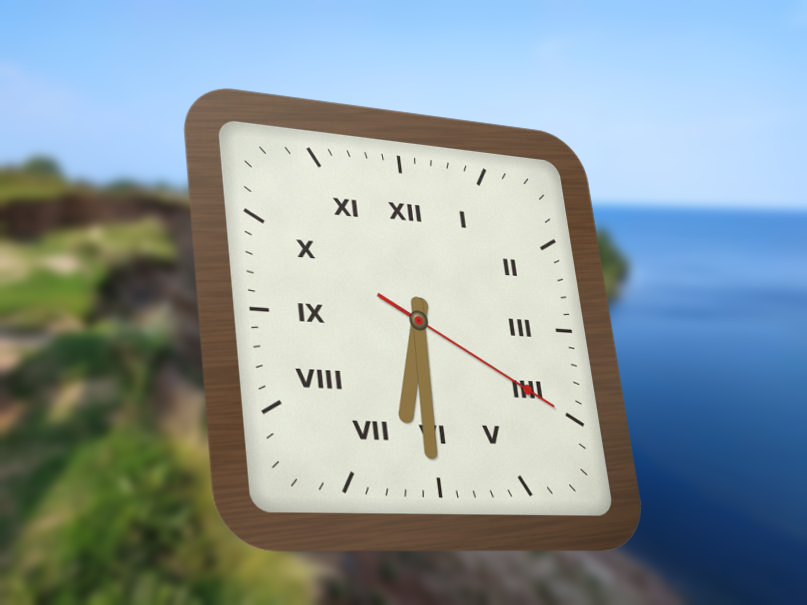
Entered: 6h30m20s
